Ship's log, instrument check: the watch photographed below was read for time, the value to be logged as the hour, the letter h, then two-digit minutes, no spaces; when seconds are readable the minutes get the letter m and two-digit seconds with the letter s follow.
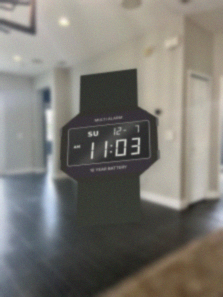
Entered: 11h03
